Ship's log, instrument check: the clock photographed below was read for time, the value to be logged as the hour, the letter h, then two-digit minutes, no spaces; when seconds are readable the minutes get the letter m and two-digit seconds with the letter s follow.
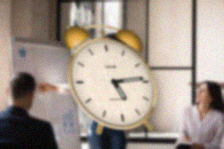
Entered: 5h14
